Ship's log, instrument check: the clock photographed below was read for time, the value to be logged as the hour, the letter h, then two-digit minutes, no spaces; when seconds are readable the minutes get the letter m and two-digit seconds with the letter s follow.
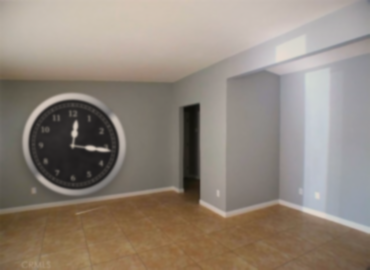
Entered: 12h16
